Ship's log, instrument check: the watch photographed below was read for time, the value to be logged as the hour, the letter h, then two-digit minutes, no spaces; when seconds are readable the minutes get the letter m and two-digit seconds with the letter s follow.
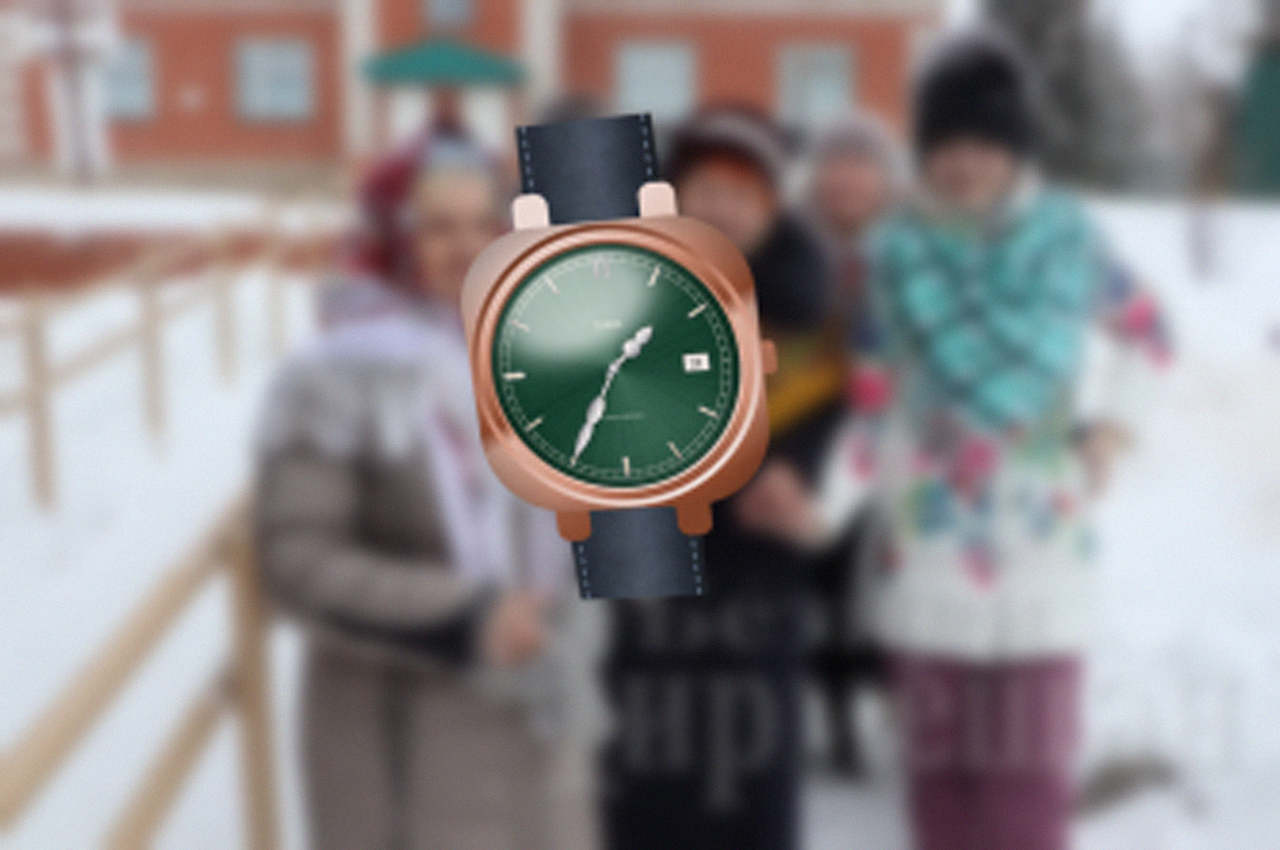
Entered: 1h35
